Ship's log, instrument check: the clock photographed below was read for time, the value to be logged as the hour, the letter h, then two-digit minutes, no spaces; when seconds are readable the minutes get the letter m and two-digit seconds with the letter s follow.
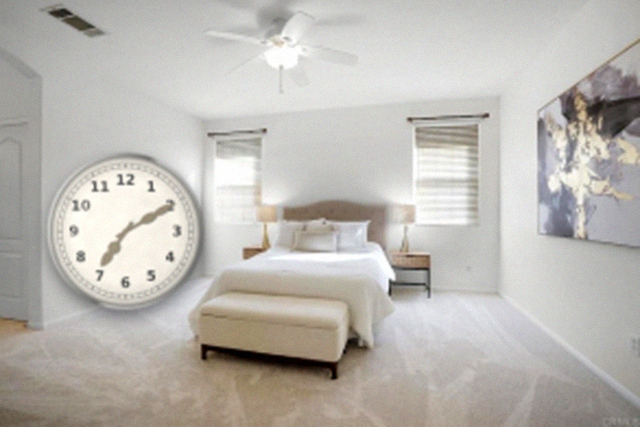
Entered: 7h10
